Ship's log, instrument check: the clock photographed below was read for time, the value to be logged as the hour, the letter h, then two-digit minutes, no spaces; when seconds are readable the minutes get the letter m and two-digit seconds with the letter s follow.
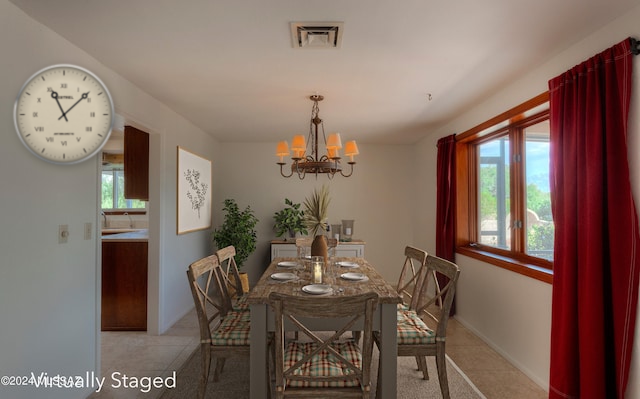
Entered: 11h08
